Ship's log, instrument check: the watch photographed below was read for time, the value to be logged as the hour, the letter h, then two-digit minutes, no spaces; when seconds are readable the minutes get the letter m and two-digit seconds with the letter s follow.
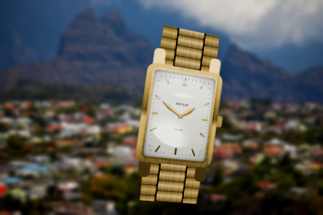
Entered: 1h50
